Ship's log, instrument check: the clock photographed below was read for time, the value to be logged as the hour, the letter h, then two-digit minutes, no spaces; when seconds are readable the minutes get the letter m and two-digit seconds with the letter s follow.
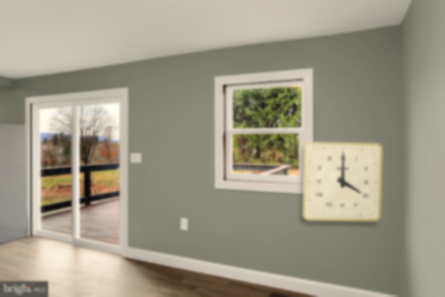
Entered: 4h00
